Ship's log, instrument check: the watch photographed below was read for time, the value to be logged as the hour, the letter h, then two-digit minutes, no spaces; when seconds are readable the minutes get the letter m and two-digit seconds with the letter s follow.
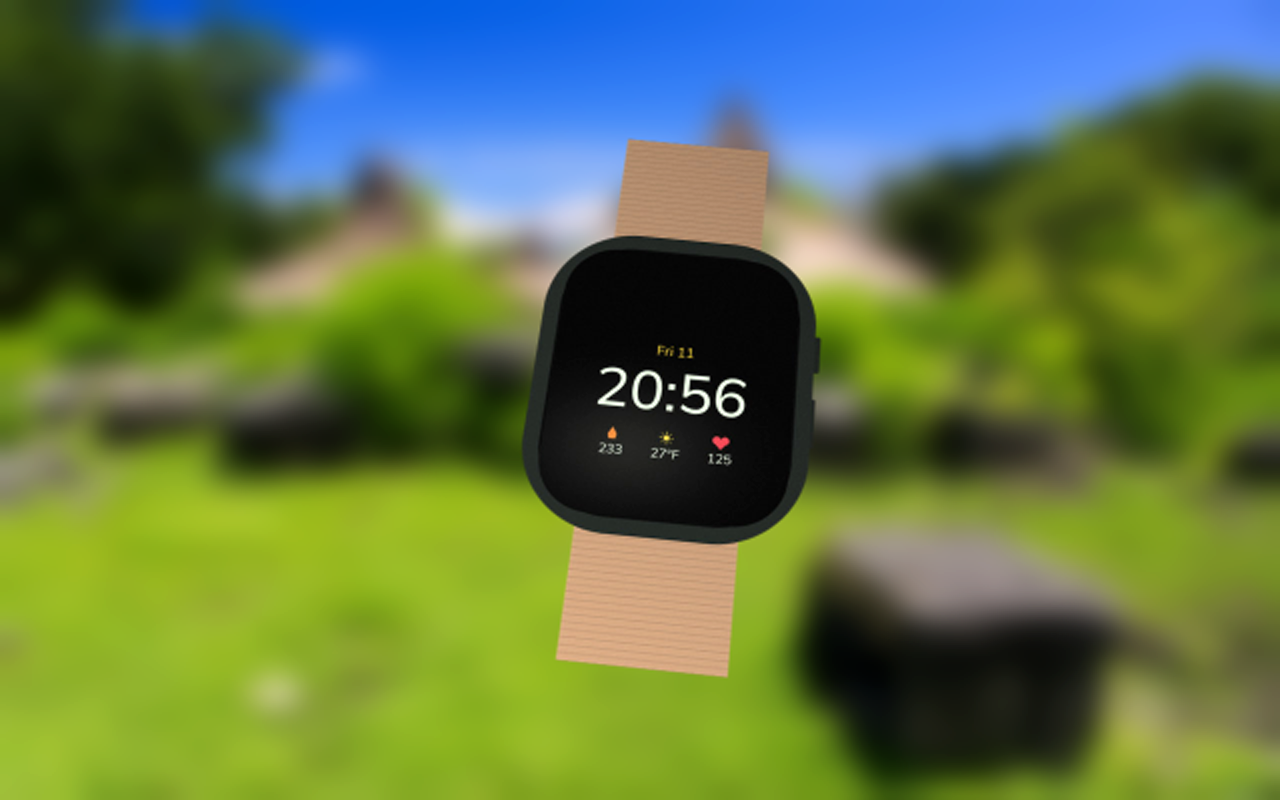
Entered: 20h56
